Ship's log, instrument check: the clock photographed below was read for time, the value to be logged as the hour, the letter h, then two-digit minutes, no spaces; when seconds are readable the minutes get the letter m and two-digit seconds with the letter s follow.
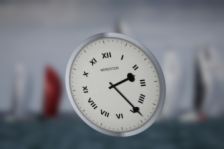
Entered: 2h24
